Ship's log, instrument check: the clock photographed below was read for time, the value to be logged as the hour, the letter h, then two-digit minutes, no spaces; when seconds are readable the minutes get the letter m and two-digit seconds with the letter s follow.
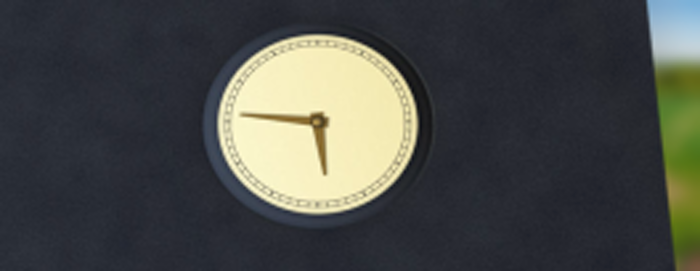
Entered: 5h46
